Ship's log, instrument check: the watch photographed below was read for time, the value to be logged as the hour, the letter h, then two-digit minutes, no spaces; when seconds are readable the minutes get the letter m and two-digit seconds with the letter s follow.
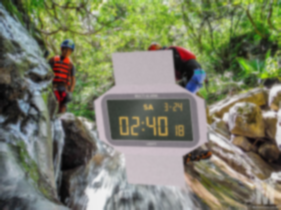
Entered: 2h40
